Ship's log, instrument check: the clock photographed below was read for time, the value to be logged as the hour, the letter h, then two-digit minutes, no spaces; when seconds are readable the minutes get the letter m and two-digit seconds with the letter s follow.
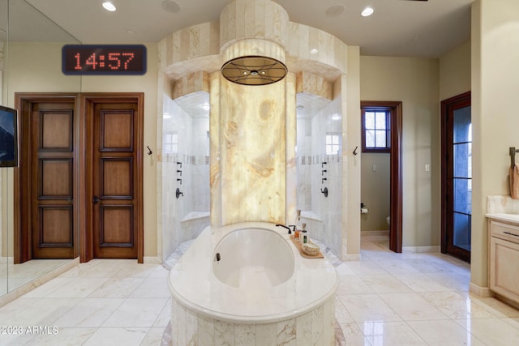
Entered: 14h57
